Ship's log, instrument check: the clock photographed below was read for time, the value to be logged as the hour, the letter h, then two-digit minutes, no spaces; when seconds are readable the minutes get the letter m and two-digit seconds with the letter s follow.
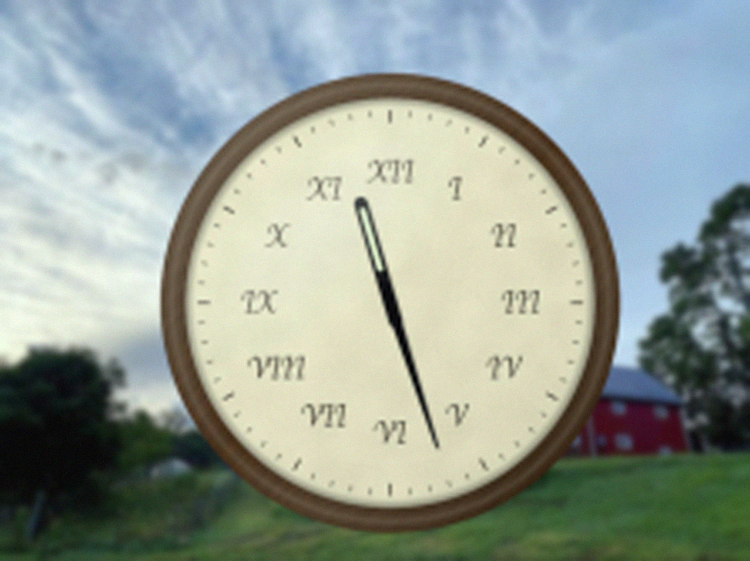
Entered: 11h27
